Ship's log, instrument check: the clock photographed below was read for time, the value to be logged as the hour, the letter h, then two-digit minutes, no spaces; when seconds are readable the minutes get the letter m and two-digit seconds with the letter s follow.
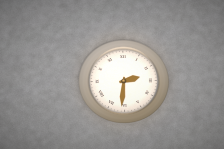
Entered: 2h31
